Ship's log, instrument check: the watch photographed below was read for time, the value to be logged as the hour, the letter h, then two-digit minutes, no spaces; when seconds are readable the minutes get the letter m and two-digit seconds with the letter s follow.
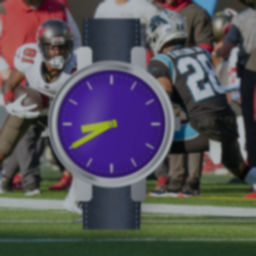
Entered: 8h40
